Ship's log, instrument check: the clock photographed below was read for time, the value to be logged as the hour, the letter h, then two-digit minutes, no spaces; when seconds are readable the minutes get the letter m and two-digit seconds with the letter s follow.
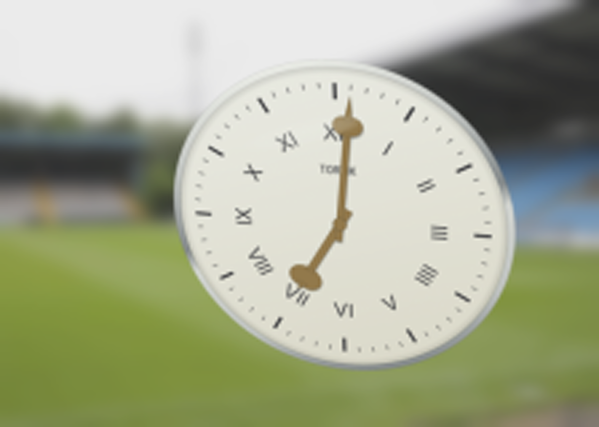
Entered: 7h01
